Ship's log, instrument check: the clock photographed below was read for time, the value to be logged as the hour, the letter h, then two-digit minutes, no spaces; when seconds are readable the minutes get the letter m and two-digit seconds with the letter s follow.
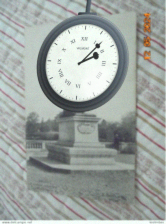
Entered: 2h07
